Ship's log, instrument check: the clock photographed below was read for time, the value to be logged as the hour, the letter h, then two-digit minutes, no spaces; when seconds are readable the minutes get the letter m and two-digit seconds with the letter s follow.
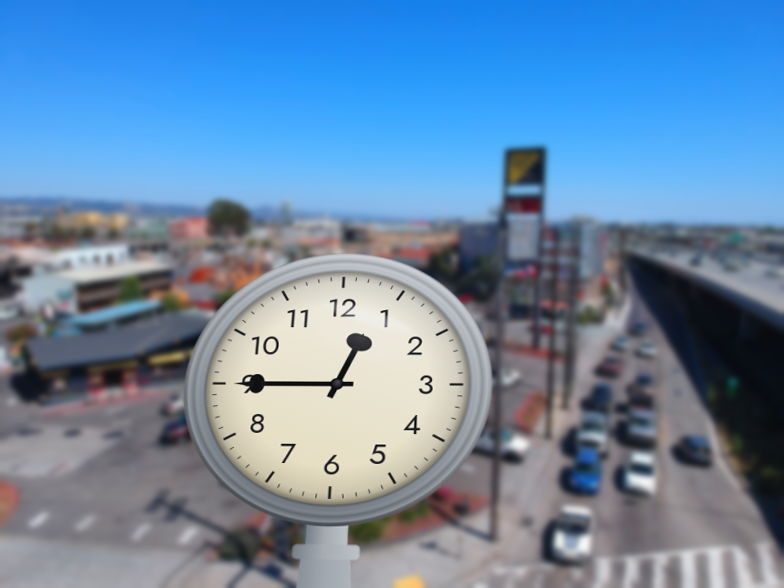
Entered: 12h45
